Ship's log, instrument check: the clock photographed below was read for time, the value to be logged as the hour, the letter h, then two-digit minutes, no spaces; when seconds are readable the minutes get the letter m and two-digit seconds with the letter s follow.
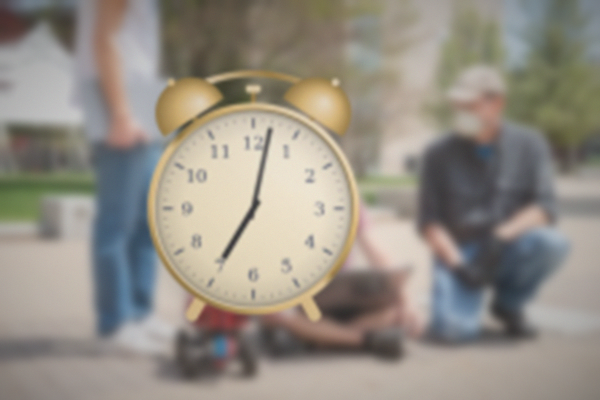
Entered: 7h02
